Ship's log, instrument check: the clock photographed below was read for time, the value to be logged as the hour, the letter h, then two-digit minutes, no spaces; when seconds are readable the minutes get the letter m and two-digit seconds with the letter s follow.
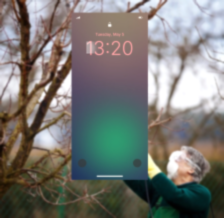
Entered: 13h20
